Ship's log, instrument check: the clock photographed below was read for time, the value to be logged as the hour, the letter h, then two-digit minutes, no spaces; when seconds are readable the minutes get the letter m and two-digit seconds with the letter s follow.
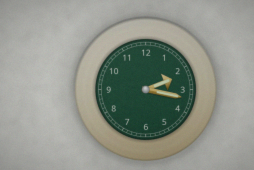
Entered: 2h17
